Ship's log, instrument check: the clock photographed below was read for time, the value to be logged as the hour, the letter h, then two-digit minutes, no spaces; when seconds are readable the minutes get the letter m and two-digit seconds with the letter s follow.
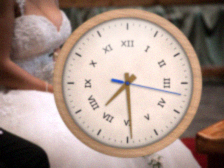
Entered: 7h29m17s
